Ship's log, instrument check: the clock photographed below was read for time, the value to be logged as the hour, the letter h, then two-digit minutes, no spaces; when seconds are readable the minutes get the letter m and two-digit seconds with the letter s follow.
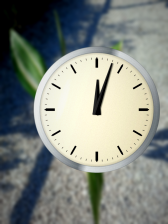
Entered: 12h03
